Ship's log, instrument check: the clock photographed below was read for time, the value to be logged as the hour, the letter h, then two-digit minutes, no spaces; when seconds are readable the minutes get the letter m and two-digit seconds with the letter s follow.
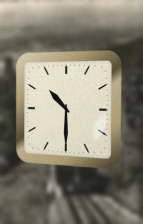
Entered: 10h30
